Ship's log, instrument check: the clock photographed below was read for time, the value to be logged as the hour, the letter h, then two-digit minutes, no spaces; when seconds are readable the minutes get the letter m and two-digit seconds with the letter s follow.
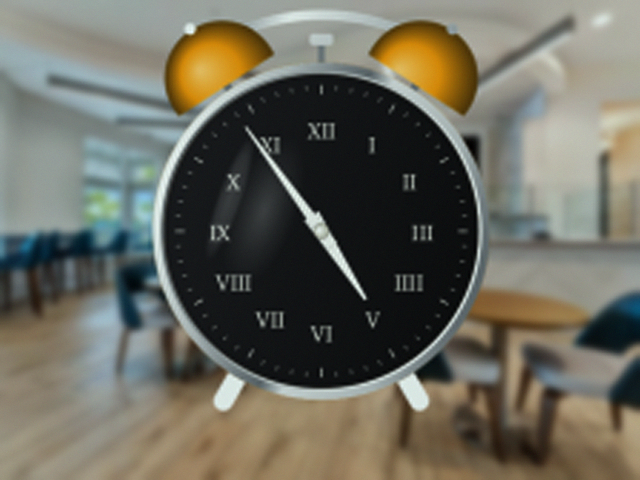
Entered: 4h54
